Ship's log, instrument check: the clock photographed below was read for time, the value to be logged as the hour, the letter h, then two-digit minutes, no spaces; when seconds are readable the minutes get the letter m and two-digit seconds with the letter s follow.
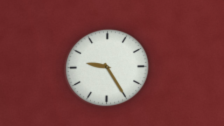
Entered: 9h25
